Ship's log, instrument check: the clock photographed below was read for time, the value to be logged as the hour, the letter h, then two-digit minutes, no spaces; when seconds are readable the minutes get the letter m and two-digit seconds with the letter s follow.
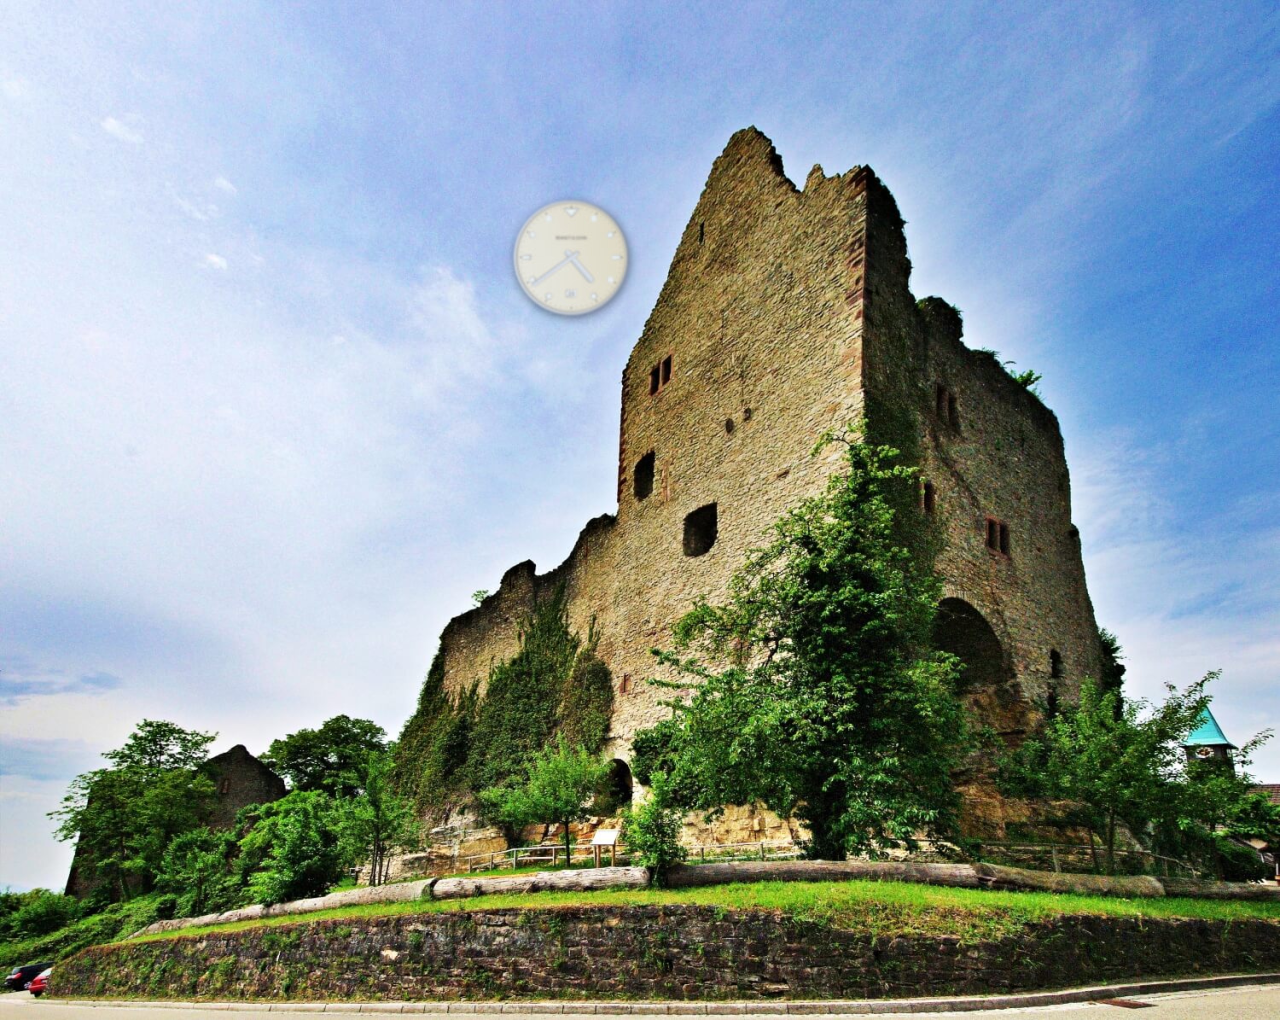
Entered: 4h39
